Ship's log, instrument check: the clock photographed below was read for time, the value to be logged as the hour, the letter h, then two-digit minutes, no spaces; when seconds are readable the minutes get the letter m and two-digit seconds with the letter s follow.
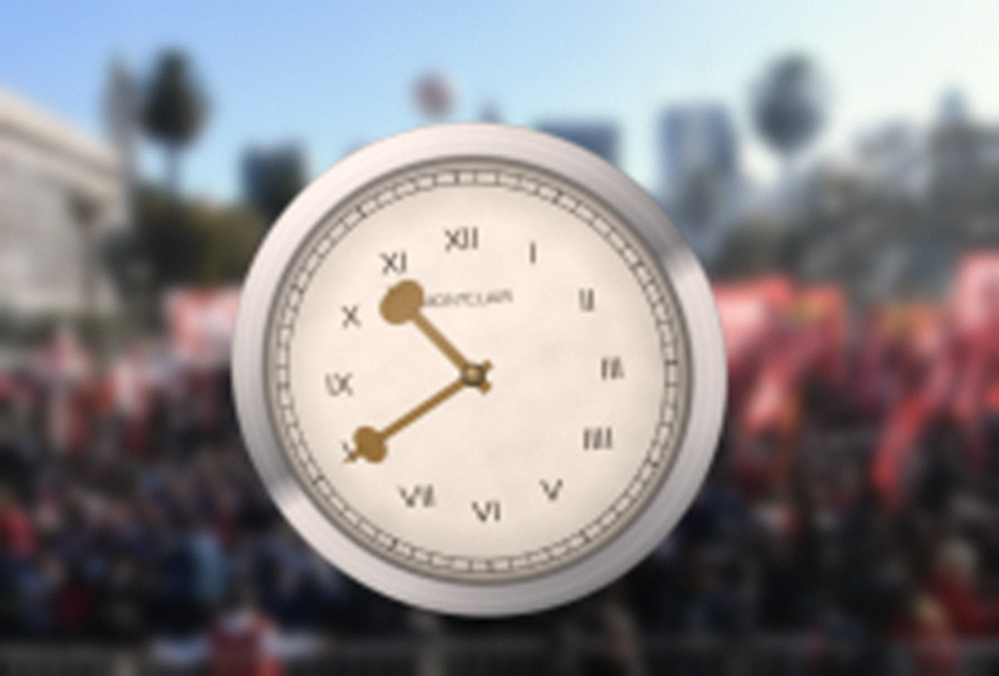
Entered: 10h40
